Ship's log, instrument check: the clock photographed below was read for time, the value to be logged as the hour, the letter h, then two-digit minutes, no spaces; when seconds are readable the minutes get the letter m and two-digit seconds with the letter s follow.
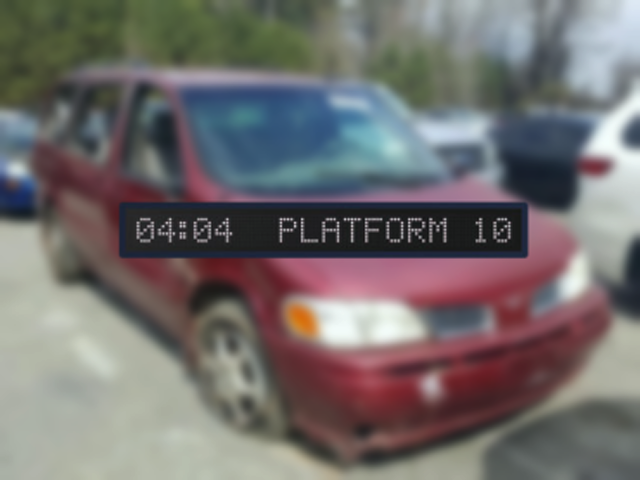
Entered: 4h04
